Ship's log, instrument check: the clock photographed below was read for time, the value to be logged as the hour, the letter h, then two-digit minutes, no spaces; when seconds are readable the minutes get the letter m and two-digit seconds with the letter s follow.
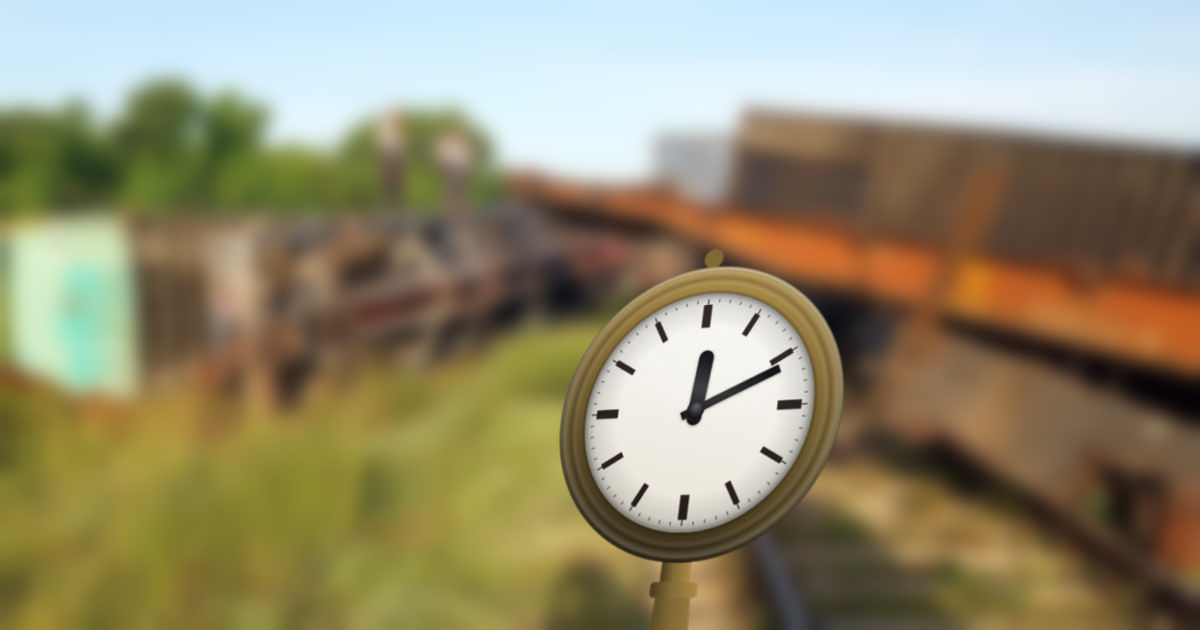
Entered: 12h11
